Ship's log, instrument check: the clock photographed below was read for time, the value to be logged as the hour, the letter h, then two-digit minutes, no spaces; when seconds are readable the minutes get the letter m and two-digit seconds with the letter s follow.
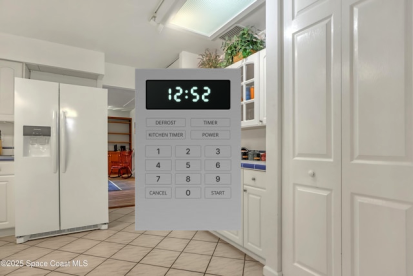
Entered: 12h52
